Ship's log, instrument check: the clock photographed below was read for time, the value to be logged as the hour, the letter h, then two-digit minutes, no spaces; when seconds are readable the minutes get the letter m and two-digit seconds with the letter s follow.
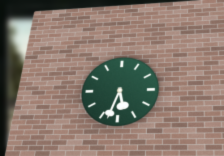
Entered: 5h33
